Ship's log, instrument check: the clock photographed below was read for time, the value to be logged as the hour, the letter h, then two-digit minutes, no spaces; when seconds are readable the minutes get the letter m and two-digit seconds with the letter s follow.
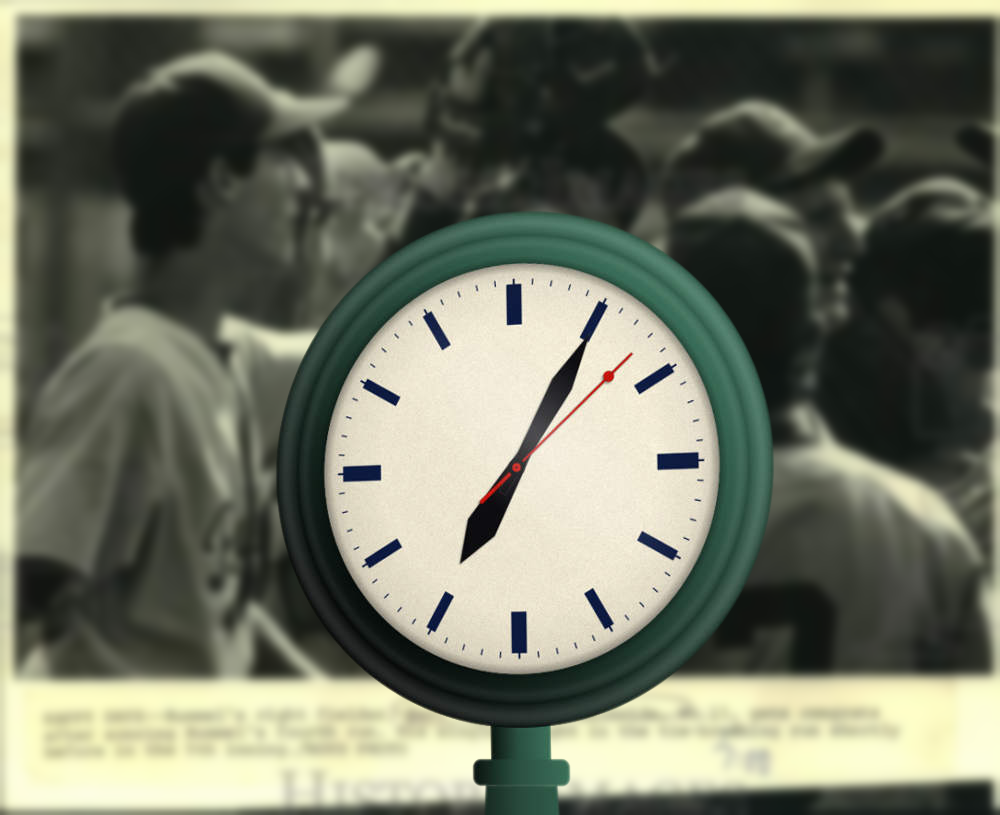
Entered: 7h05m08s
